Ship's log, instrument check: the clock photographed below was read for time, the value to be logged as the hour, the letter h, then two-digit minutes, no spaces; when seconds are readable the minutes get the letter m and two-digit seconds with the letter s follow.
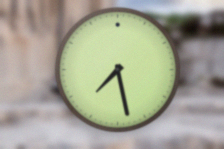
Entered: 7h28
